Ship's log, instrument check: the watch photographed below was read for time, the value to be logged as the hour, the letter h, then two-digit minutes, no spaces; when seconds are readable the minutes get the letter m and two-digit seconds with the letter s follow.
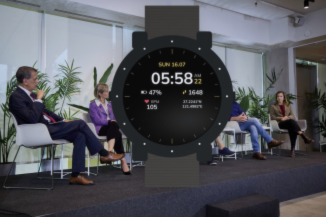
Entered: 5h58
